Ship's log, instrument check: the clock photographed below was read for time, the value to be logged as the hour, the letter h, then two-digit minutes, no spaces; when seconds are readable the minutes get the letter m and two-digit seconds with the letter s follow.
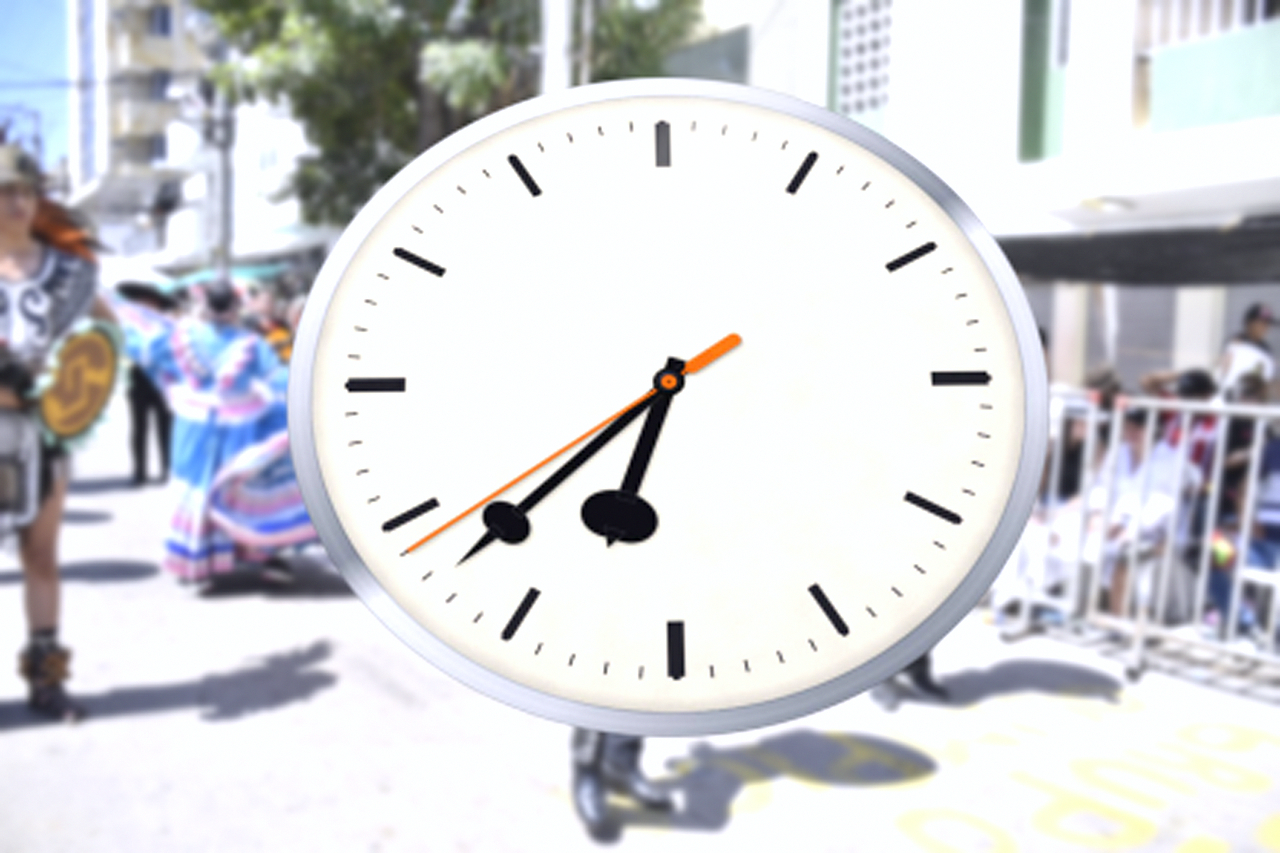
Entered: 6h37m39s
